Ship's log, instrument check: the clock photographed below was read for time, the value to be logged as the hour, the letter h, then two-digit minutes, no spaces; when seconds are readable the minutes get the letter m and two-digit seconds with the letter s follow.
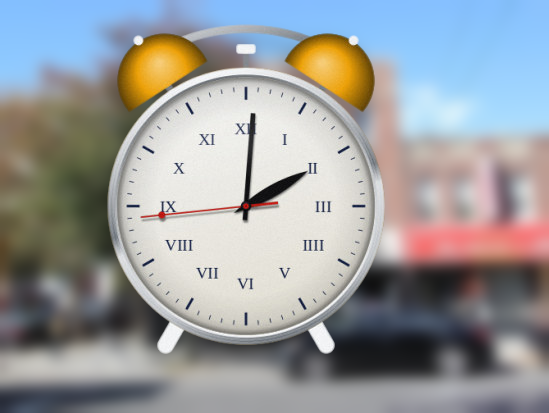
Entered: 2h00m44s
